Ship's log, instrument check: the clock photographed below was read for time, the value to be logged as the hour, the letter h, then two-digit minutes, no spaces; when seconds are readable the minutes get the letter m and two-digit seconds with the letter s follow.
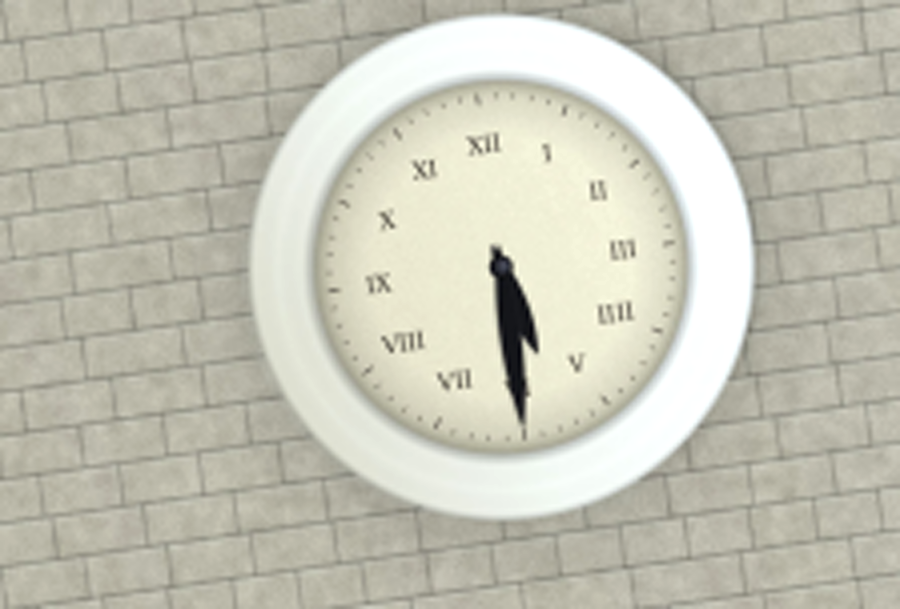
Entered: 5h30
